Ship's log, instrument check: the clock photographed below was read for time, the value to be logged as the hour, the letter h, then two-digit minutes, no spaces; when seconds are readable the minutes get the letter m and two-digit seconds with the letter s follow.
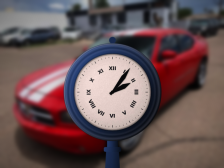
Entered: 2h06
